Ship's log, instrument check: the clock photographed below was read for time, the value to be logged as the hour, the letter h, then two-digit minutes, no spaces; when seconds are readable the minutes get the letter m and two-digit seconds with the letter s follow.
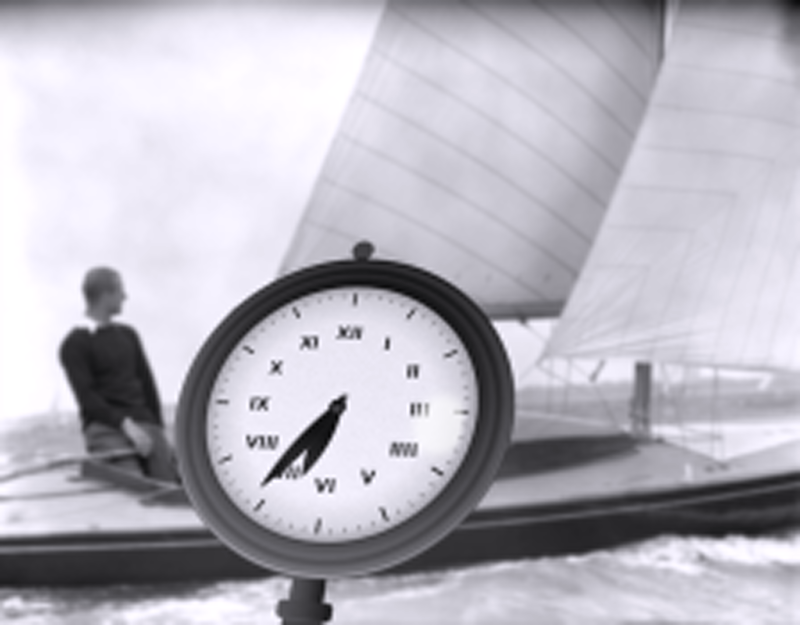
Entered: 6h36
